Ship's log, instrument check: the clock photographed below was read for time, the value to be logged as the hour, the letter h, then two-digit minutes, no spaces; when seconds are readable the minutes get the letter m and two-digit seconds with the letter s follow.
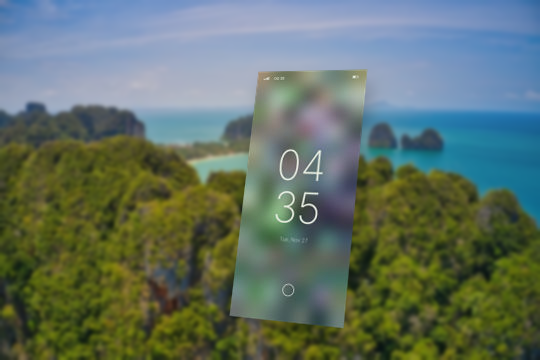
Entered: 4h35
